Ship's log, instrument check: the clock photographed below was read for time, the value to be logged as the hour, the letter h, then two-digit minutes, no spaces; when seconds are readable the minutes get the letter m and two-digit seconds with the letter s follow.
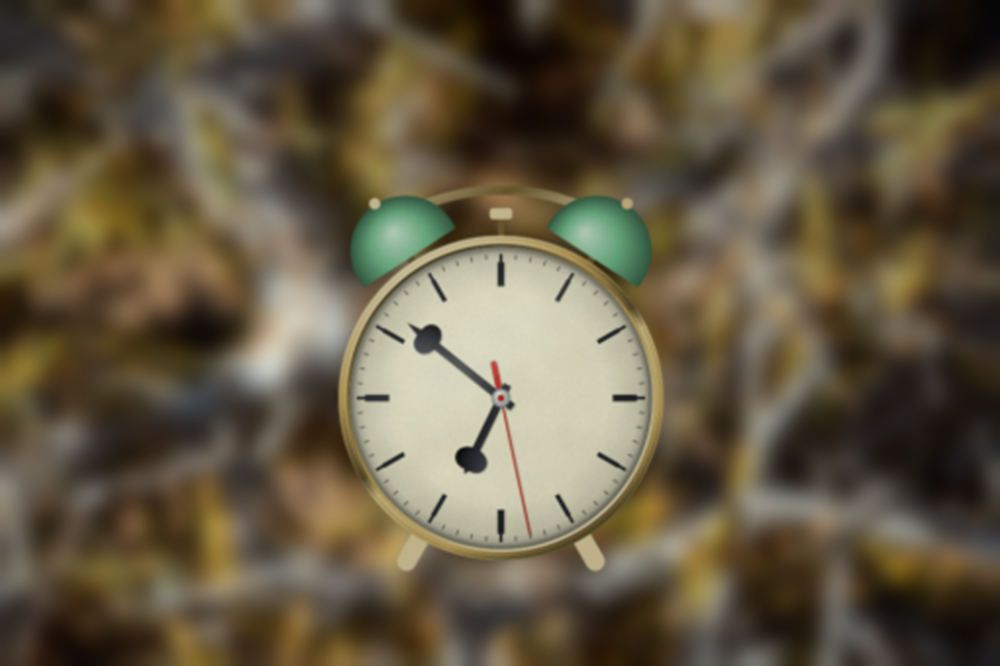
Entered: 6h51m28s
